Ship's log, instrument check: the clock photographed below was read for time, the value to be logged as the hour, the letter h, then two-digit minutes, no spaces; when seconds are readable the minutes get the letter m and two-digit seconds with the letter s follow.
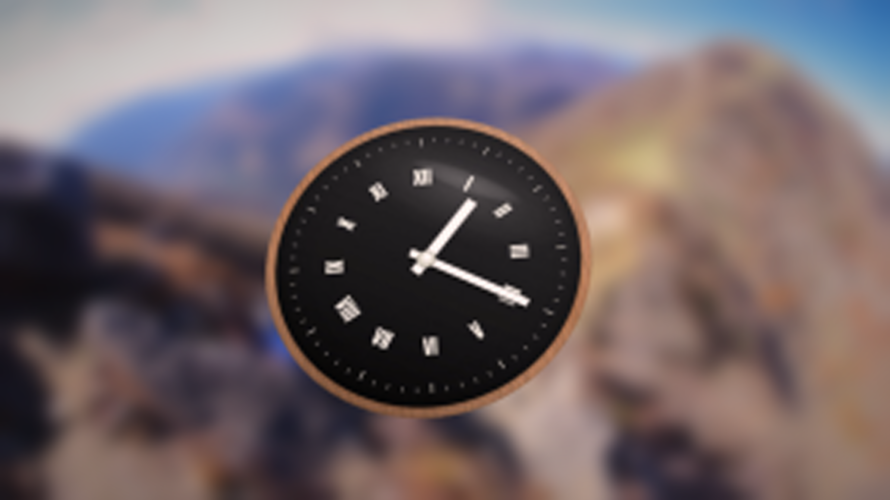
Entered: 1h20
